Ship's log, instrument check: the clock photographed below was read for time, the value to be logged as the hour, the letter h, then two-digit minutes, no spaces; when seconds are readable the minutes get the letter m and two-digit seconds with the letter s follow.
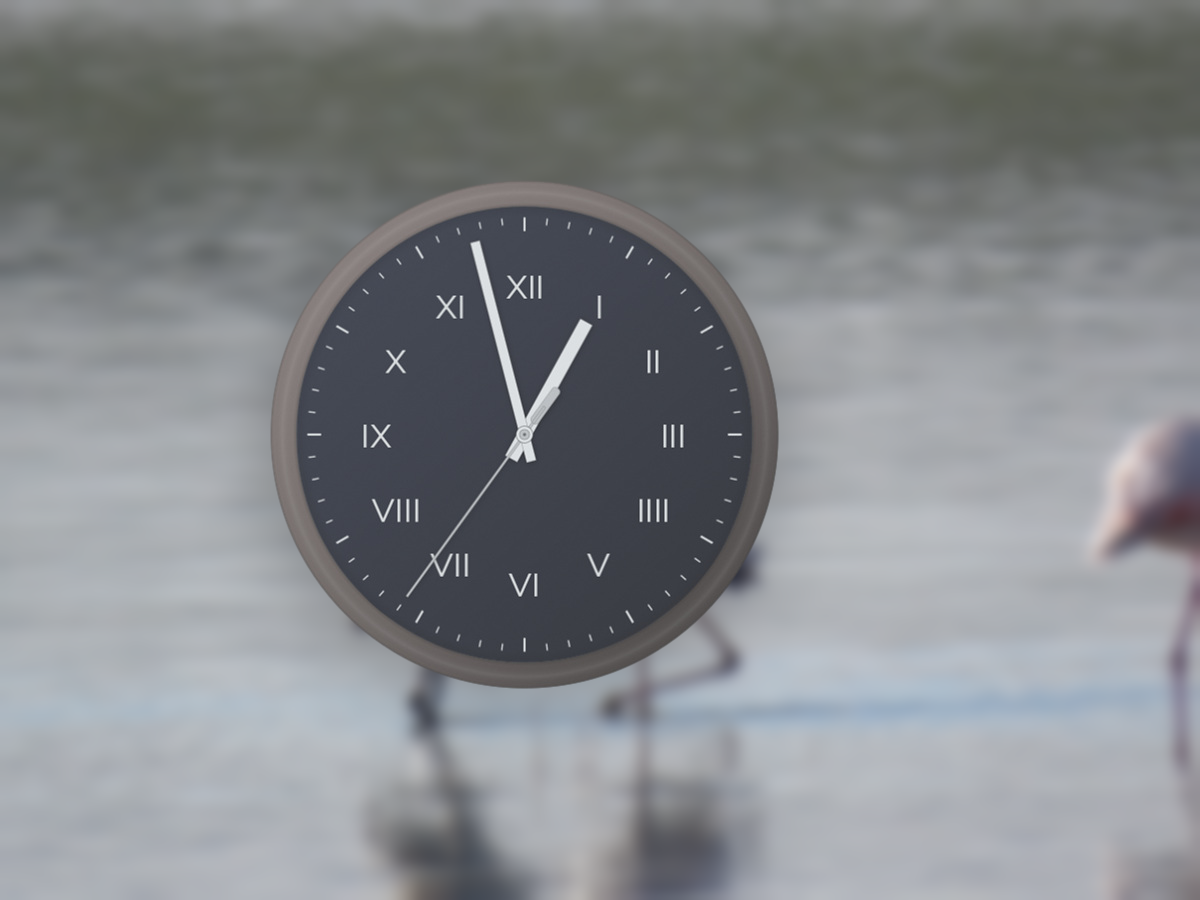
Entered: 12h57m36s
